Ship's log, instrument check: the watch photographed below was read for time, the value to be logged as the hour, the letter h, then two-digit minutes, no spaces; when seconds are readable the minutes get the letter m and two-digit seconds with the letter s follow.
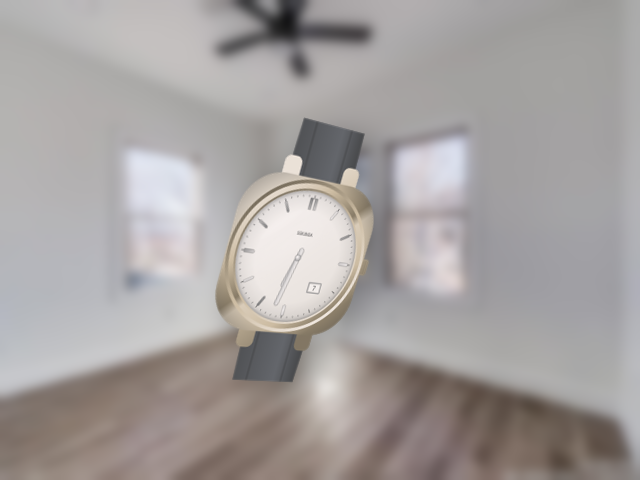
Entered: 6h32
